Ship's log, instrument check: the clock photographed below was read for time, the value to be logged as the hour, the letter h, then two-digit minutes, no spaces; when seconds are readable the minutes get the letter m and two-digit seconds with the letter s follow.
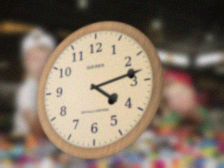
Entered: 4h13
